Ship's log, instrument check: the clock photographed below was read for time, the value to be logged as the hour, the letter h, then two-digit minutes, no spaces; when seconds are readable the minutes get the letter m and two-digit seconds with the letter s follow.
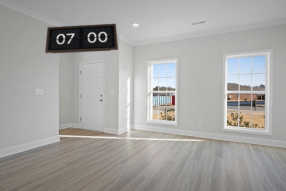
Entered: 7h00
